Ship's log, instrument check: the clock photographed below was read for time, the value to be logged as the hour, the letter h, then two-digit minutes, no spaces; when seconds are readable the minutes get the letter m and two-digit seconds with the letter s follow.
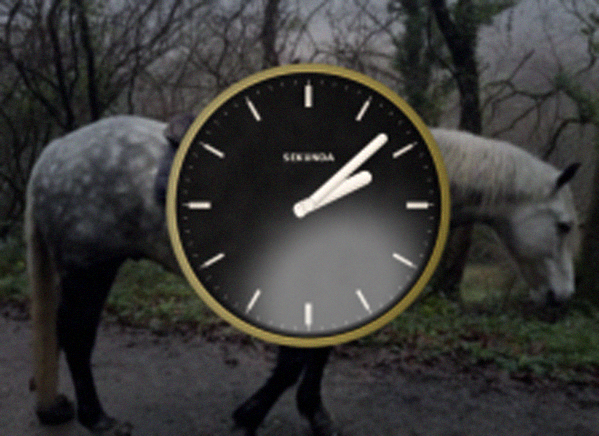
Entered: 2h08
